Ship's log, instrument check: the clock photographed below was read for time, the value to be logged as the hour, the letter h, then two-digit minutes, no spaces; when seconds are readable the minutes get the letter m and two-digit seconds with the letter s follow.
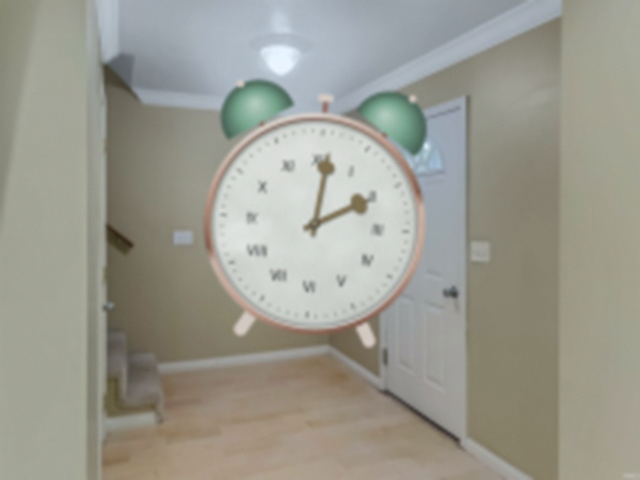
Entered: 2h01
